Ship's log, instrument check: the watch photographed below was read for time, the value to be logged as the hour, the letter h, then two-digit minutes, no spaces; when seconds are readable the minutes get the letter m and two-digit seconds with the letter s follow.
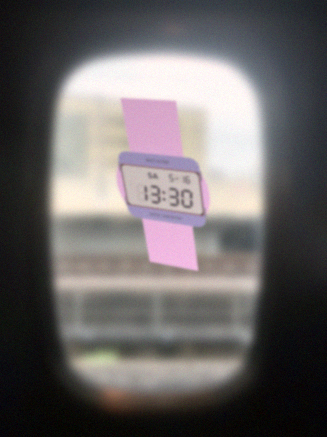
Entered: 13h30
